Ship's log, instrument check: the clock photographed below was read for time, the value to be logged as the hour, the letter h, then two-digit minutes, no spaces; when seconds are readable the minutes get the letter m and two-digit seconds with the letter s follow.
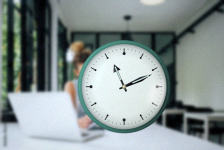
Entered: 11h11
